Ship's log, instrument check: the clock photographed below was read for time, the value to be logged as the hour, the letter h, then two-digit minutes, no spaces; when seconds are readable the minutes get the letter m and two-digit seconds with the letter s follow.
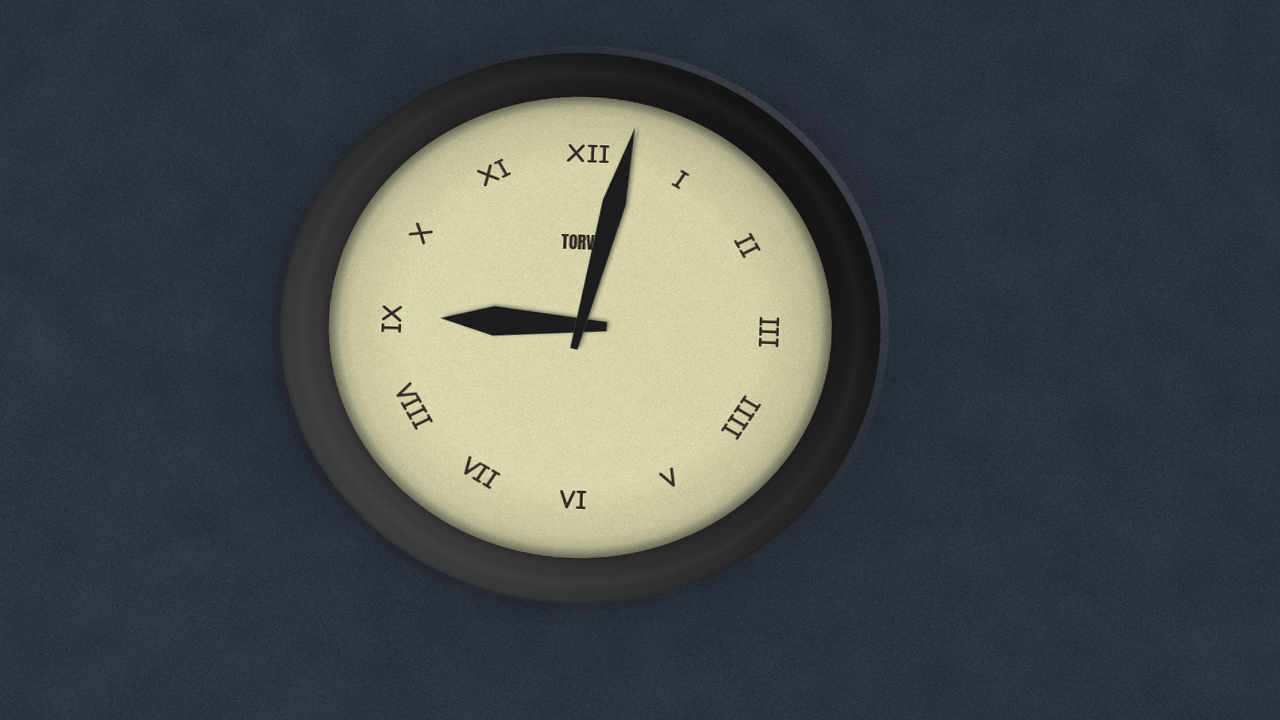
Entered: 9h02
